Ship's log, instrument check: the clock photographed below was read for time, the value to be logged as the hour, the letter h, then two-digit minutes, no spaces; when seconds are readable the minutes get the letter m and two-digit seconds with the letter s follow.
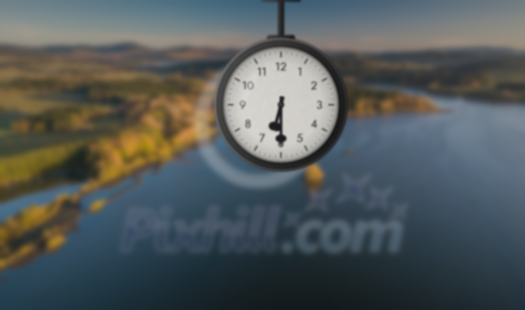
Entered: 6h30
